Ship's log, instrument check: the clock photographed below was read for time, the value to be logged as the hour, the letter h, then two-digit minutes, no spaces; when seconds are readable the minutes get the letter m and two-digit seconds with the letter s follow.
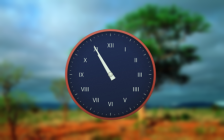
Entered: 10h55
